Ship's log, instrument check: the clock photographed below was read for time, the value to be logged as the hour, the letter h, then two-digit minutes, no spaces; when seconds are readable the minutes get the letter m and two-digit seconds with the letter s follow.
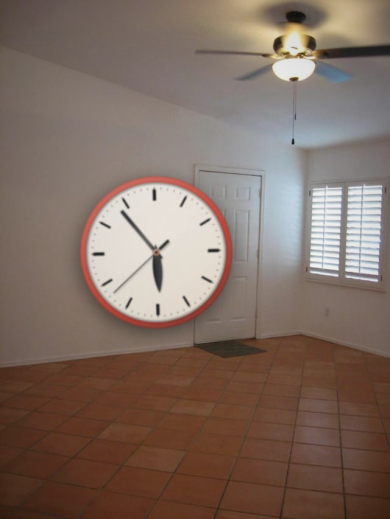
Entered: 5h53m38s
